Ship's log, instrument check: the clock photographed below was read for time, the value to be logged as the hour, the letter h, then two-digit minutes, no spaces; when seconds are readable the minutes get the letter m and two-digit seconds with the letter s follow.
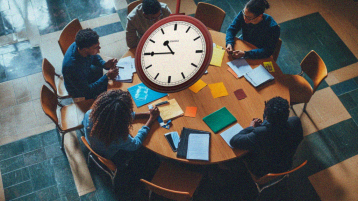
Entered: 10h45
